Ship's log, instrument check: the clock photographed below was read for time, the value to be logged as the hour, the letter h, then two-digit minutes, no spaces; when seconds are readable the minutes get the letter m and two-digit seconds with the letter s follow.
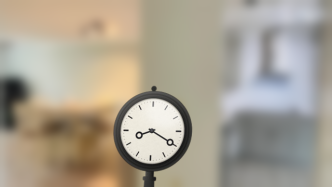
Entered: 8h20
